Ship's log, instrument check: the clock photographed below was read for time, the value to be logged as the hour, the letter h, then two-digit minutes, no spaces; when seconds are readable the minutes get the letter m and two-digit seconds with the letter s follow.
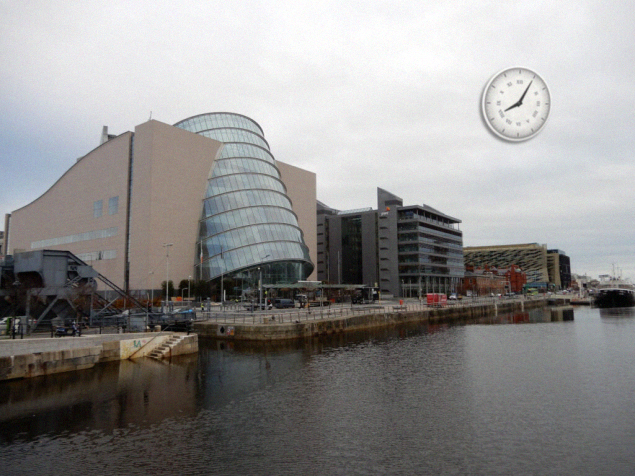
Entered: 8h05
